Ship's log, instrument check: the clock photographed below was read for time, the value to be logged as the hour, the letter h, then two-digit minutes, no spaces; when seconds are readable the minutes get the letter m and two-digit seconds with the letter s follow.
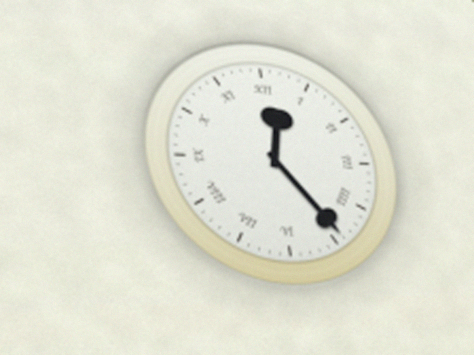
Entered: 12h24
